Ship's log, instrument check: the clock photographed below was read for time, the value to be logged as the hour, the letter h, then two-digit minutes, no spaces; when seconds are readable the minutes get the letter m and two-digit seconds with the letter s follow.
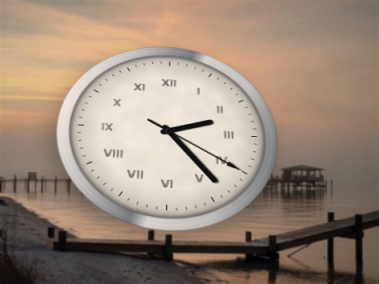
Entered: 2h23m20s
